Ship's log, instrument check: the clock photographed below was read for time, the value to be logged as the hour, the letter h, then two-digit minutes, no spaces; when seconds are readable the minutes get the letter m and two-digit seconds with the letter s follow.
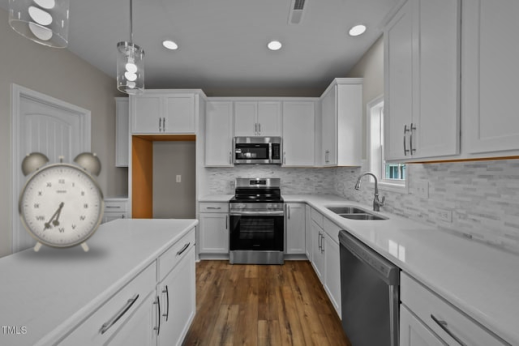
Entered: 6h36
